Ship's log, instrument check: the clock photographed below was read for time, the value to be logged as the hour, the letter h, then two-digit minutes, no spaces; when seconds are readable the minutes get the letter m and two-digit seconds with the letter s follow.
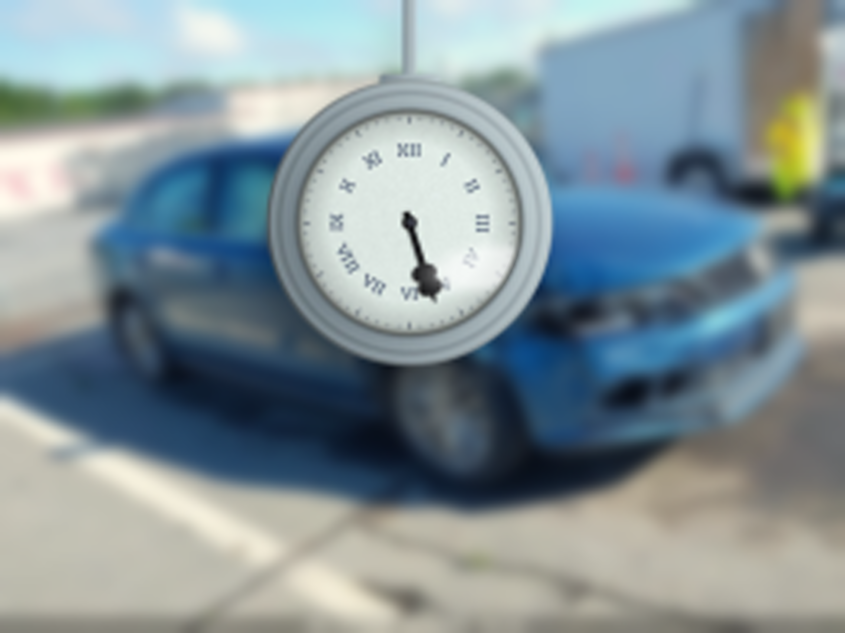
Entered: 5h27
